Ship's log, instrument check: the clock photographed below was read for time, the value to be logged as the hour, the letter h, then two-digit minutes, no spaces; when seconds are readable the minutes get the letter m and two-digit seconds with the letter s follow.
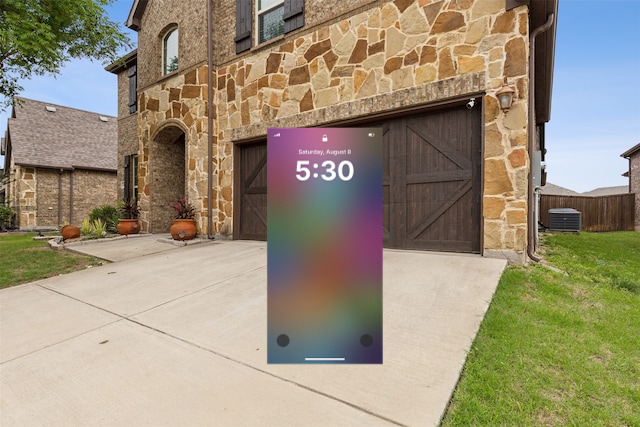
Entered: 5h30
